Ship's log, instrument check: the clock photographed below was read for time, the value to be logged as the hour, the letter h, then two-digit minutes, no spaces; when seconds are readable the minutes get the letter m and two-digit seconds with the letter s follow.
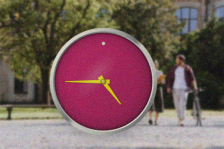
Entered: 4h45
